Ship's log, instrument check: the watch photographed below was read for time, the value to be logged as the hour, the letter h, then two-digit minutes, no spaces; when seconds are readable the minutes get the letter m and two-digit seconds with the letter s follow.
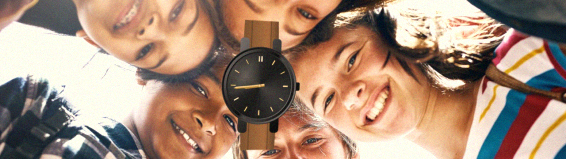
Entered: 8h44
